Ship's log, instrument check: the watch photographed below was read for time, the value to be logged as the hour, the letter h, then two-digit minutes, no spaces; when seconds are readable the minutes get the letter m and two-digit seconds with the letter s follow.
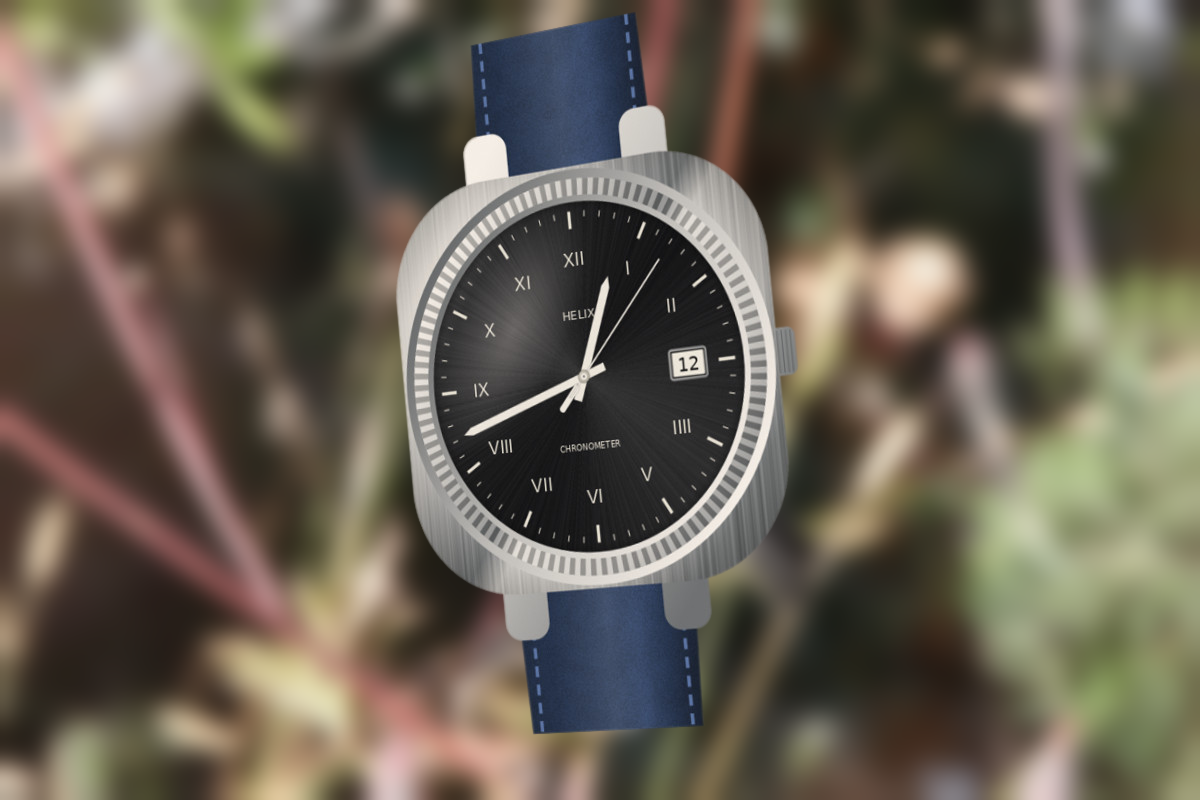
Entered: 12h42m07s
